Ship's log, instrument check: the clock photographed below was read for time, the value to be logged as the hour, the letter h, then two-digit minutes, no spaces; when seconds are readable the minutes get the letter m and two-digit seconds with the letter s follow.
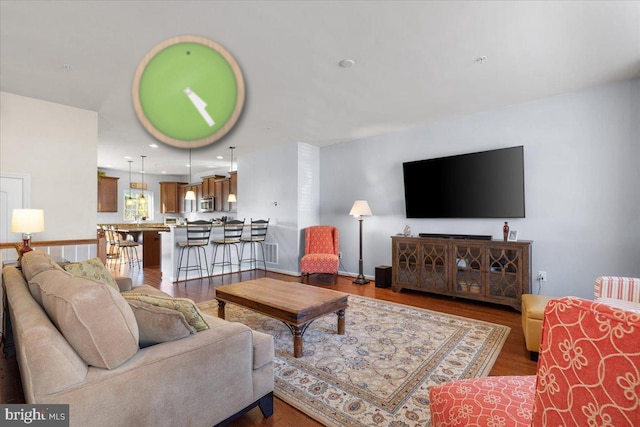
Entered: 4h24
